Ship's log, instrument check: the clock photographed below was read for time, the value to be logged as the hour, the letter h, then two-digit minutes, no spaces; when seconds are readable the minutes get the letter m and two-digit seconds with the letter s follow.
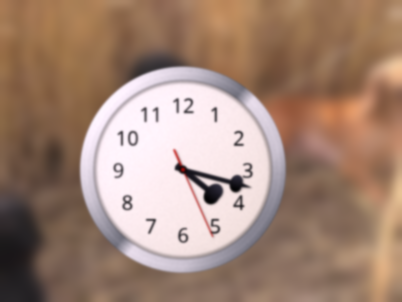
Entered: 4h17m26s
